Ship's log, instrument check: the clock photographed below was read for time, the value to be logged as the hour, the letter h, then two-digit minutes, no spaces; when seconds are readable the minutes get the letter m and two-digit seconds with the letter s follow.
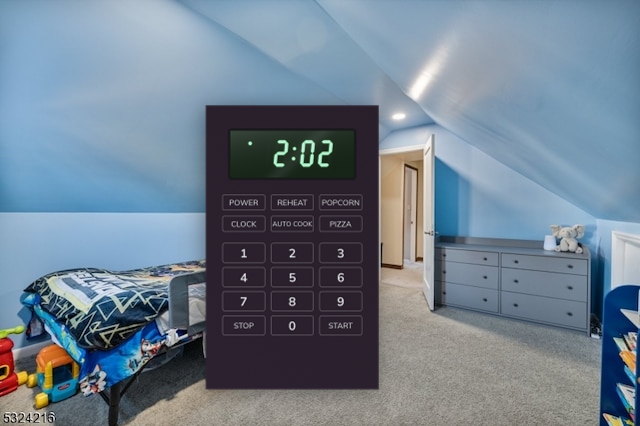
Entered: 2h02
